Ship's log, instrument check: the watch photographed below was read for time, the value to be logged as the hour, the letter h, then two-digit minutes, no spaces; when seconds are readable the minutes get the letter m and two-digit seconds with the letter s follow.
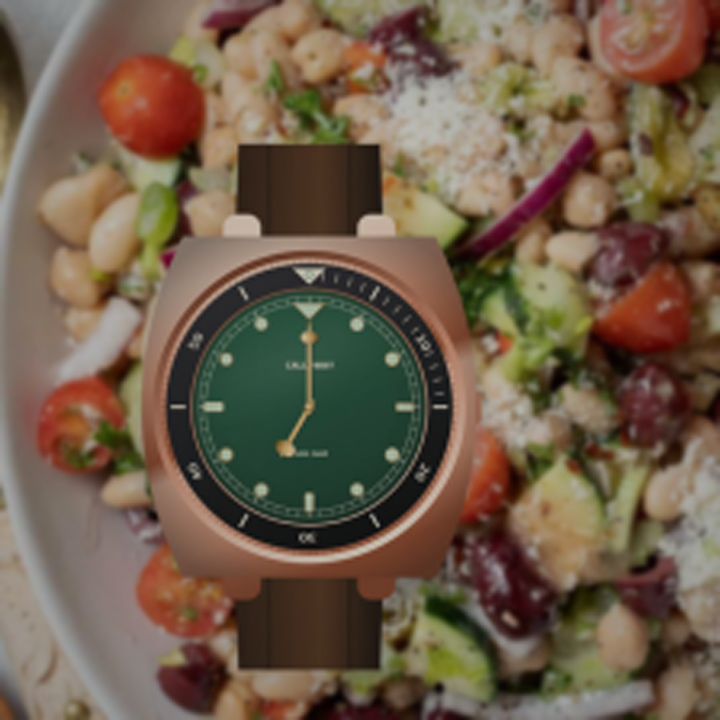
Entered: 7h00
